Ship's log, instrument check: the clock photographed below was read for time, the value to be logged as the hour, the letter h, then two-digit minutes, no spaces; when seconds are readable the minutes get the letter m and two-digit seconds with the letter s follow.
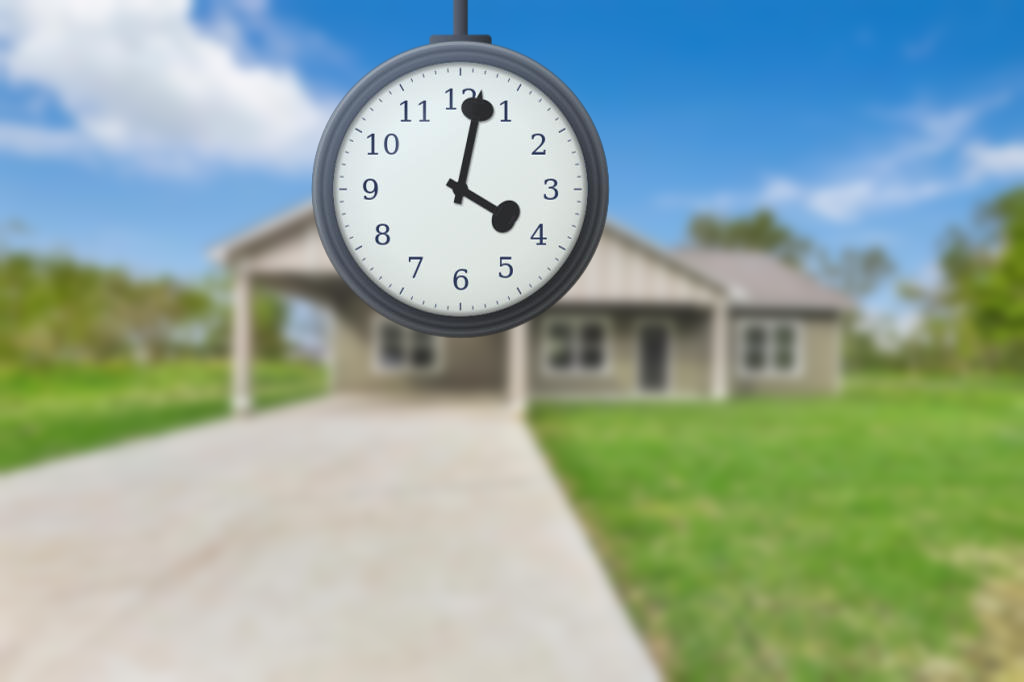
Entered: 4h02
